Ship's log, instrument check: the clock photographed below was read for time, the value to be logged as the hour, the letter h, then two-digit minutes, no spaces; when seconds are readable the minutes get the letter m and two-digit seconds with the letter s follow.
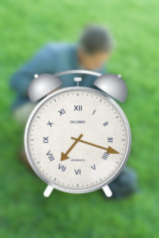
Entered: 7h18
